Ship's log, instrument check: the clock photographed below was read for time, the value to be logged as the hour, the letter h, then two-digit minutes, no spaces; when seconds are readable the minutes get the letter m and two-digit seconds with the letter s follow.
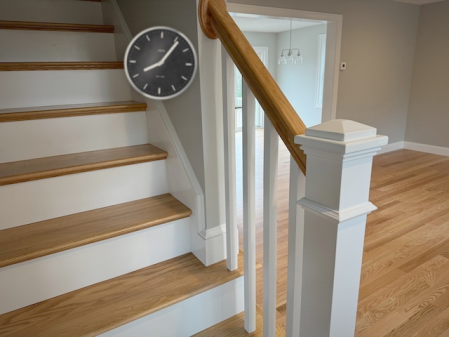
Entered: 8h06
